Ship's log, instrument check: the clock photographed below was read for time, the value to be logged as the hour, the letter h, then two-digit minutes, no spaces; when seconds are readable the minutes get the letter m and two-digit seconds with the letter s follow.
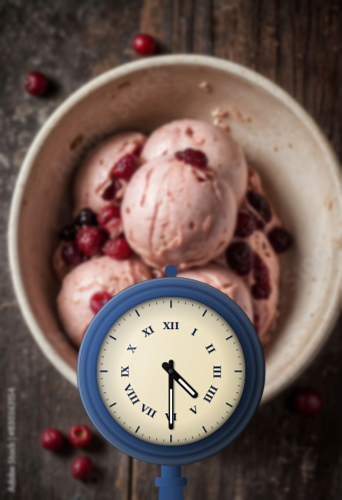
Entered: 4h30
